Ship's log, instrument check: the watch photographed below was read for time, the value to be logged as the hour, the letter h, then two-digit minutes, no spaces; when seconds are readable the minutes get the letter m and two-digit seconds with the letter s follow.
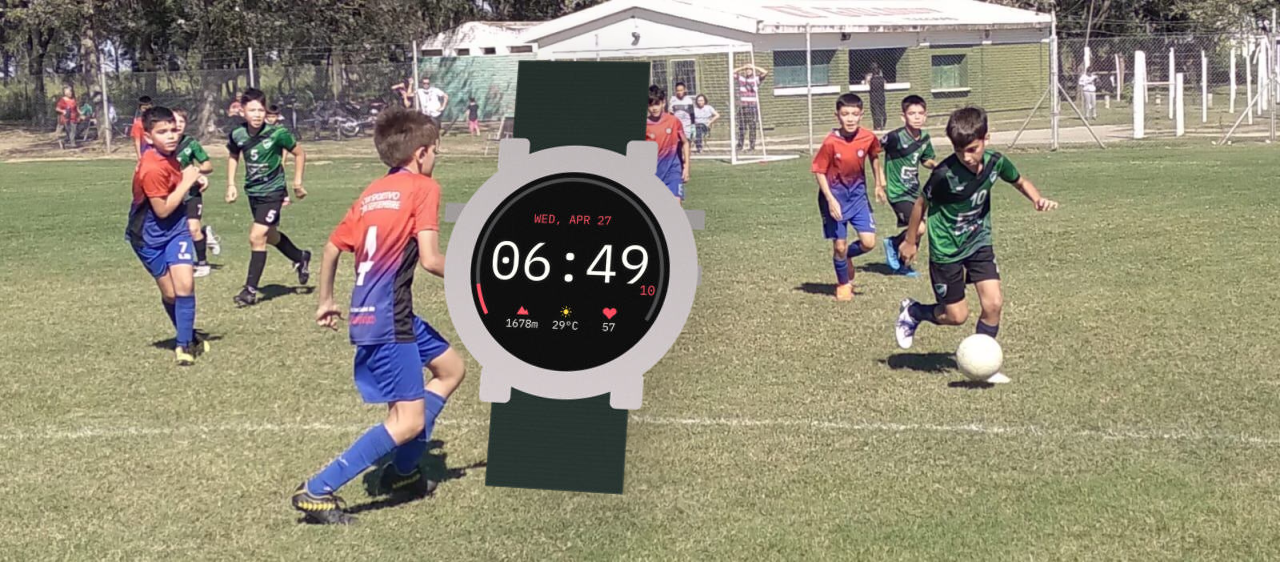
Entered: 6h49m10s
